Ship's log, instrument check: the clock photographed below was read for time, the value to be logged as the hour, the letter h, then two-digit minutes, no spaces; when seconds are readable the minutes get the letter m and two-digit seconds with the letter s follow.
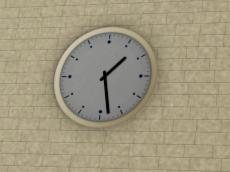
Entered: 1h28
